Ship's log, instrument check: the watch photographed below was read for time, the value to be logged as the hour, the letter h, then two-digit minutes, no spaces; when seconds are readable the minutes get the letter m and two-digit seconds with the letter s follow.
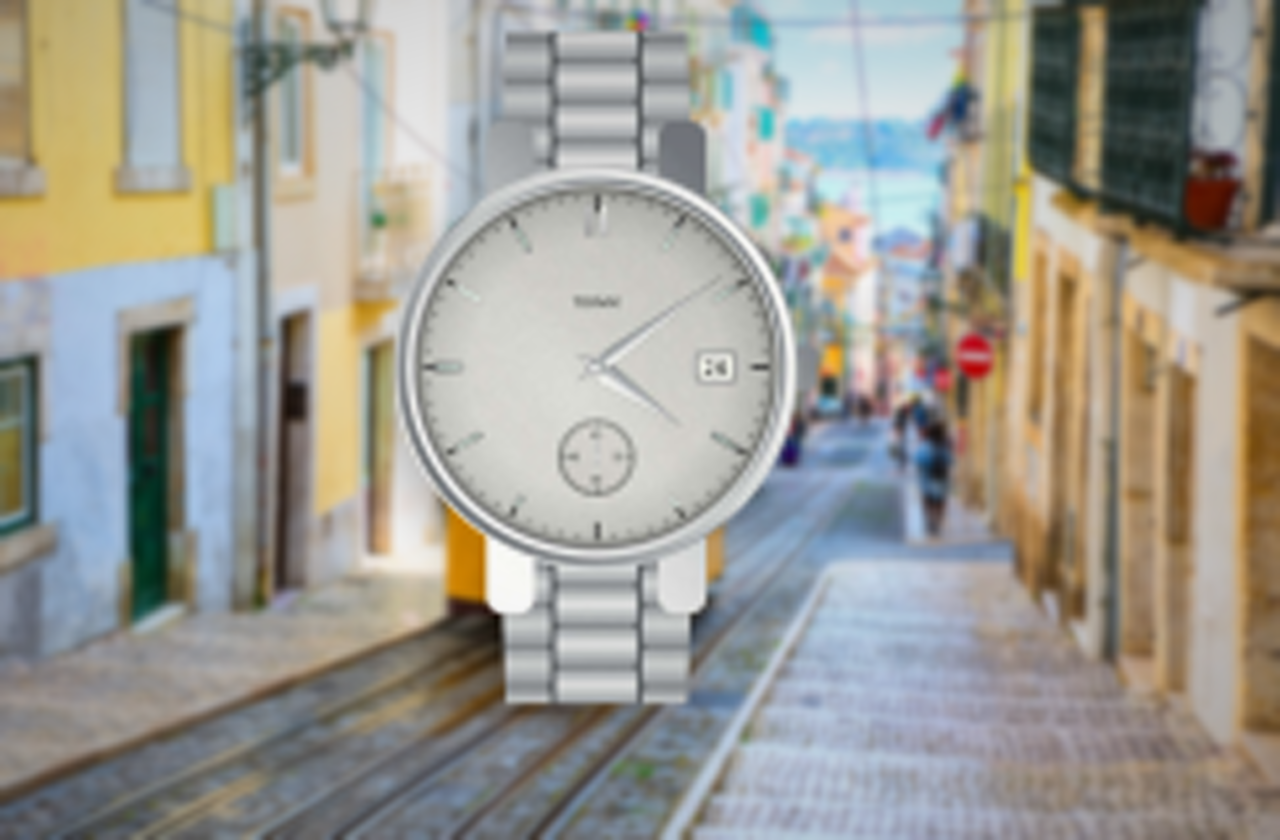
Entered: 4h09
